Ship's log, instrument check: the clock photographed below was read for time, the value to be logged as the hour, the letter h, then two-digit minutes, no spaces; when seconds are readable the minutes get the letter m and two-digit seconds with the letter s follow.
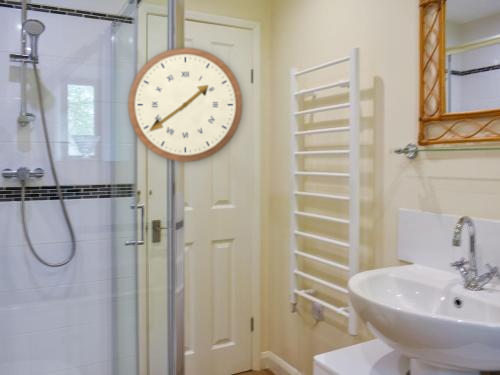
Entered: 1h39
